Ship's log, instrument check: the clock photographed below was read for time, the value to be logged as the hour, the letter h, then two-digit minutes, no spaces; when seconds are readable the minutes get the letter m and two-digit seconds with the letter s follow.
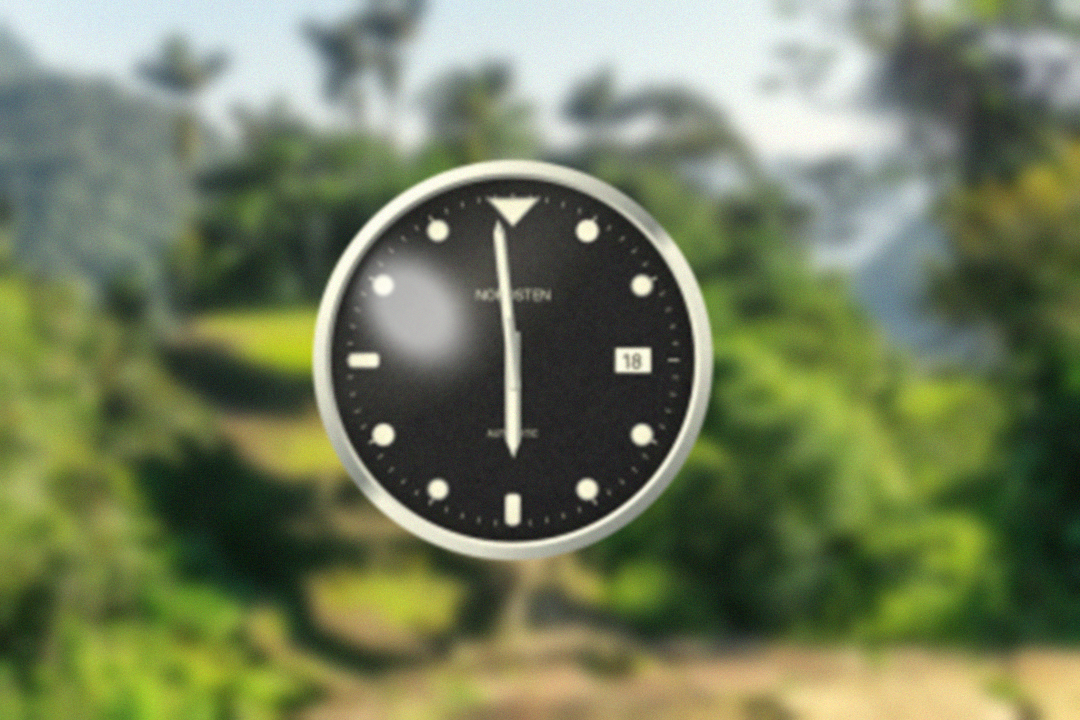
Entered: 5h59
